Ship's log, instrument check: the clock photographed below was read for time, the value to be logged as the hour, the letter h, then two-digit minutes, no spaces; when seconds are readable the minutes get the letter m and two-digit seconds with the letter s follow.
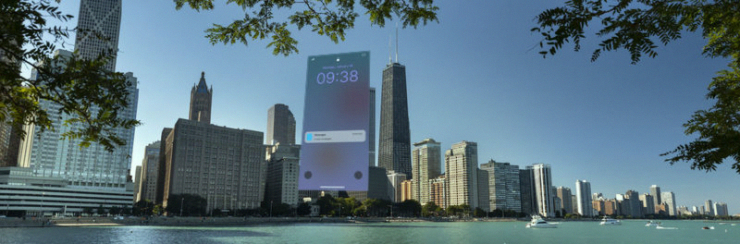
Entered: 9h38
